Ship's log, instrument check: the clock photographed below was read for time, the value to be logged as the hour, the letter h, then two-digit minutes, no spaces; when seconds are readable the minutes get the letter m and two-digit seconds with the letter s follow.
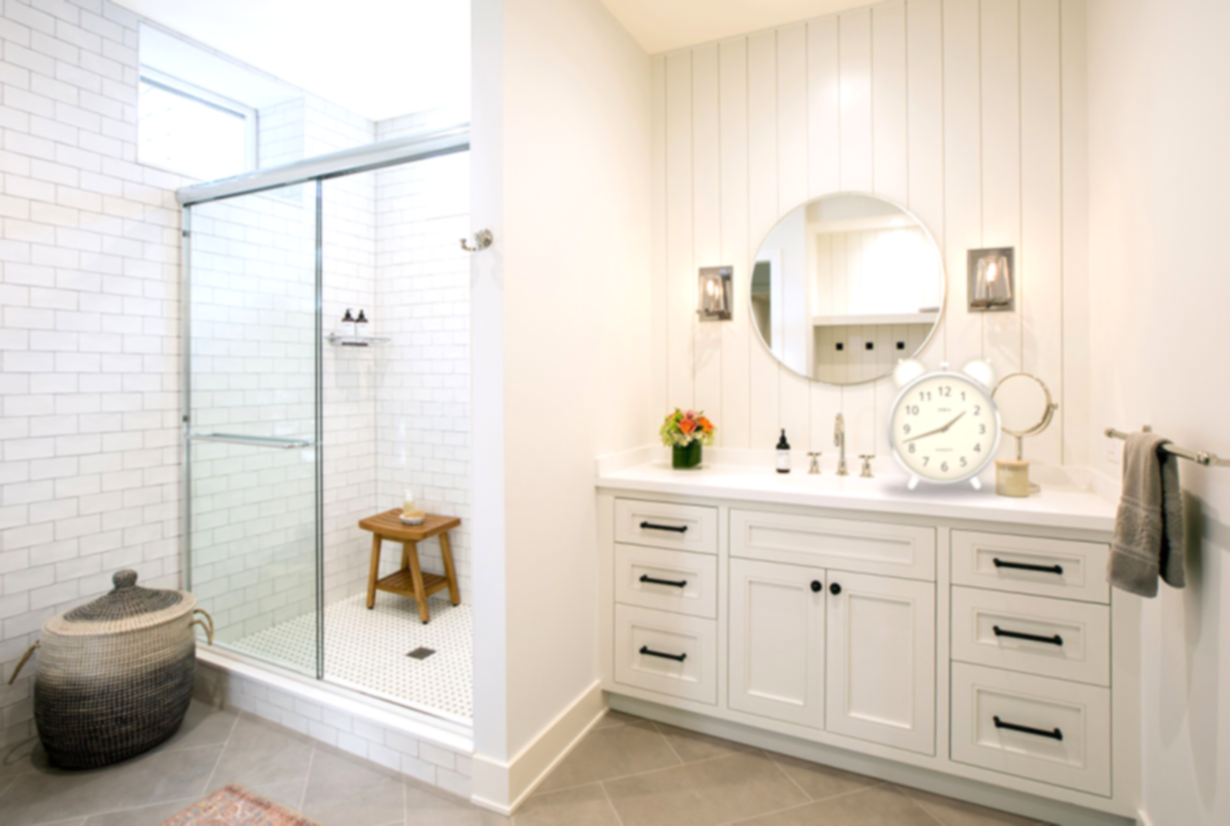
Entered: 1h42
